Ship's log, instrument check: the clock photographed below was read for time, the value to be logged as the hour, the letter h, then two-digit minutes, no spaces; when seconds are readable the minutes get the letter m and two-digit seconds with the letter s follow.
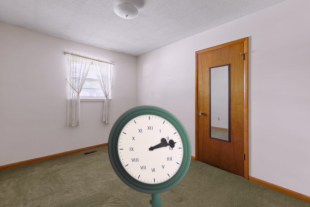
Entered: 2h13
